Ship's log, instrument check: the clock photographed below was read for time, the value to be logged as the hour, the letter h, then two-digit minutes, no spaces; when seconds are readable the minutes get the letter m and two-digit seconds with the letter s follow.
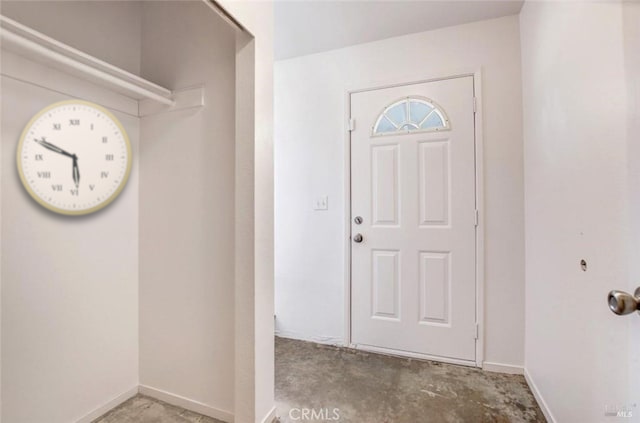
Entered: 5h49
